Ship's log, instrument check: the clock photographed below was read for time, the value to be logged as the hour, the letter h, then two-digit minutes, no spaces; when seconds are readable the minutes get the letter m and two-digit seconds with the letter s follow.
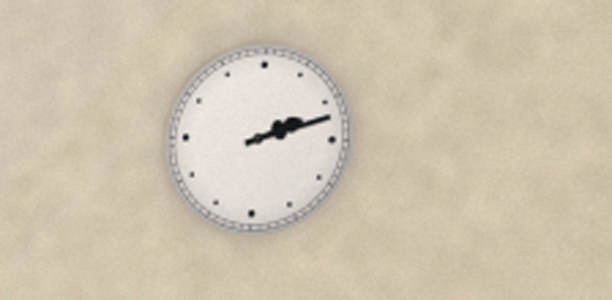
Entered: 2h12
